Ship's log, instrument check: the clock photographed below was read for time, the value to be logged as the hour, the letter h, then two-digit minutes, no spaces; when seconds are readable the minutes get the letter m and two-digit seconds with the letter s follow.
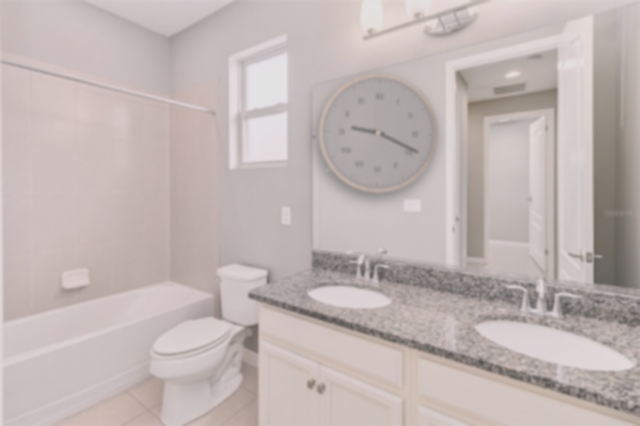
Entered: 9h19
